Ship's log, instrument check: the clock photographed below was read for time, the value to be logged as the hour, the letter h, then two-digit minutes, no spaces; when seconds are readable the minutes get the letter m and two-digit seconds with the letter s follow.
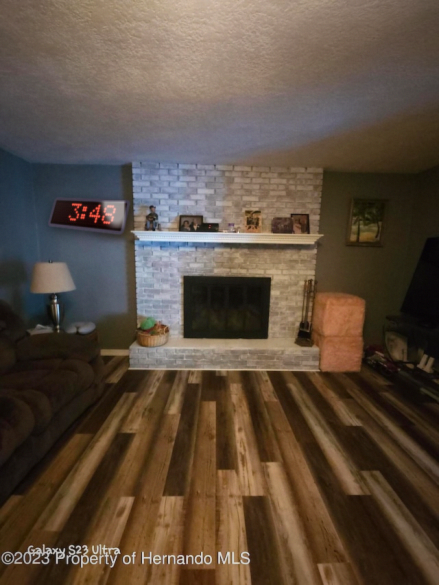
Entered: 3h48
